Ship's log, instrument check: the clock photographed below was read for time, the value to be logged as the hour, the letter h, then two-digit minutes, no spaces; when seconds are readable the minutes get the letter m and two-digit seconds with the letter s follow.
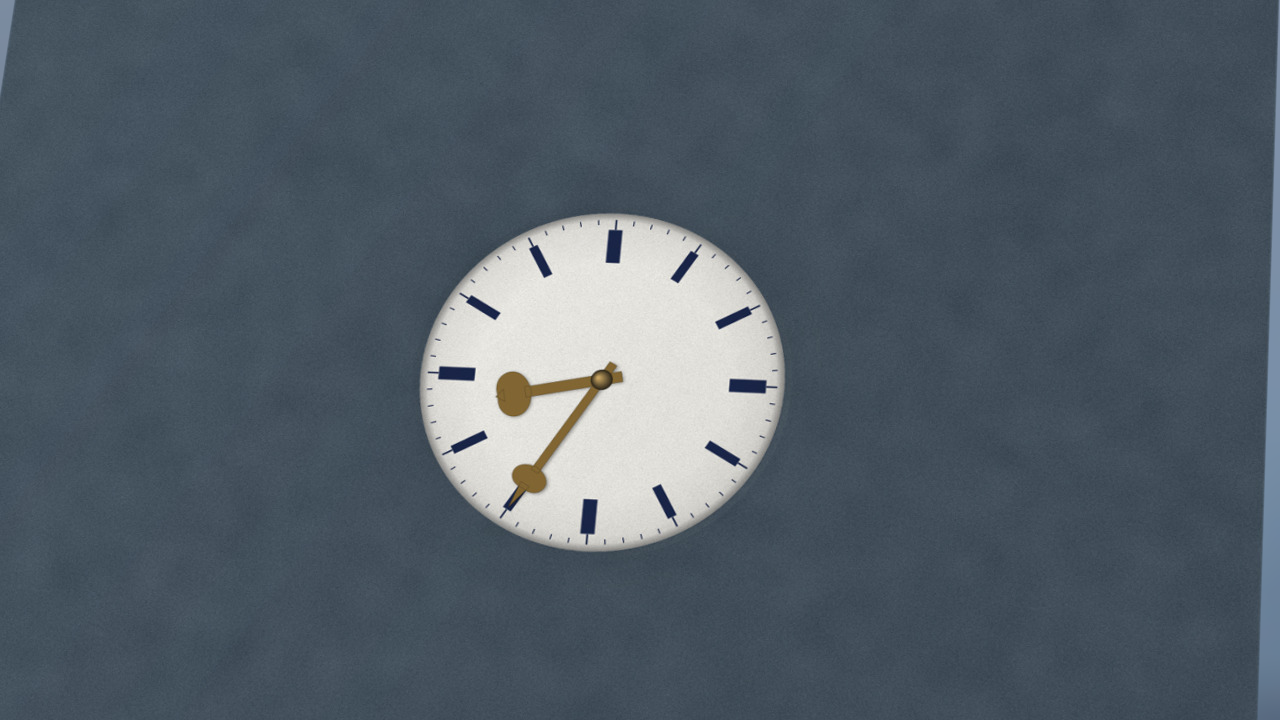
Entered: 8h35
